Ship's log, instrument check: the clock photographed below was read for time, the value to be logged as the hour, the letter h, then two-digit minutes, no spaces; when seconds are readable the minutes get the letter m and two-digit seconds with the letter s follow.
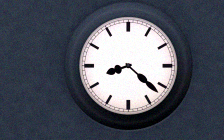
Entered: 8h22
